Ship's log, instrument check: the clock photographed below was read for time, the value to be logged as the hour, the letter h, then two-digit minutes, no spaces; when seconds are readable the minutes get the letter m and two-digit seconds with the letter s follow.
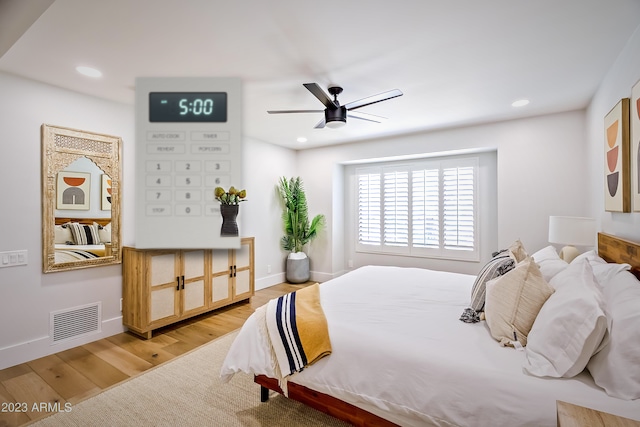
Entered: 5h00
